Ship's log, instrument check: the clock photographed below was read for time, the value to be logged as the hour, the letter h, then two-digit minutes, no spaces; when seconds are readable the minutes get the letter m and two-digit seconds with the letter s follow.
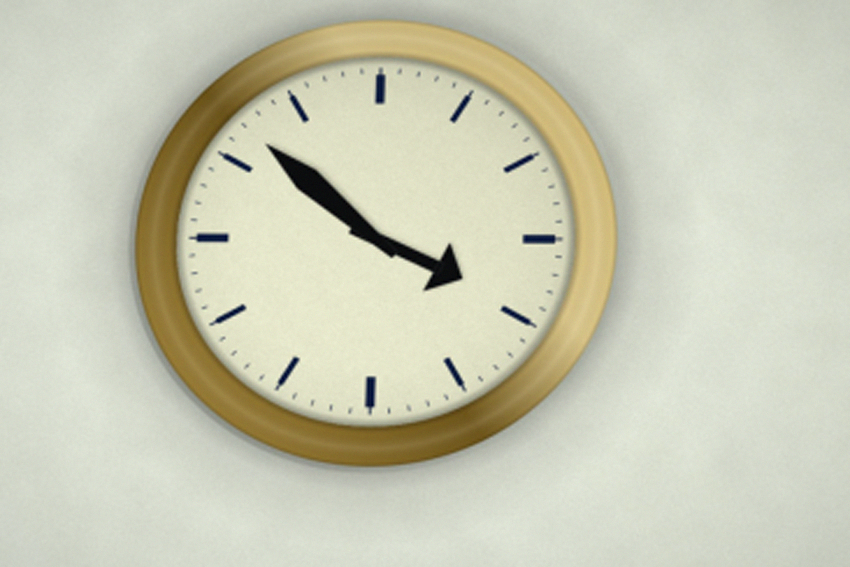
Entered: 3h52
